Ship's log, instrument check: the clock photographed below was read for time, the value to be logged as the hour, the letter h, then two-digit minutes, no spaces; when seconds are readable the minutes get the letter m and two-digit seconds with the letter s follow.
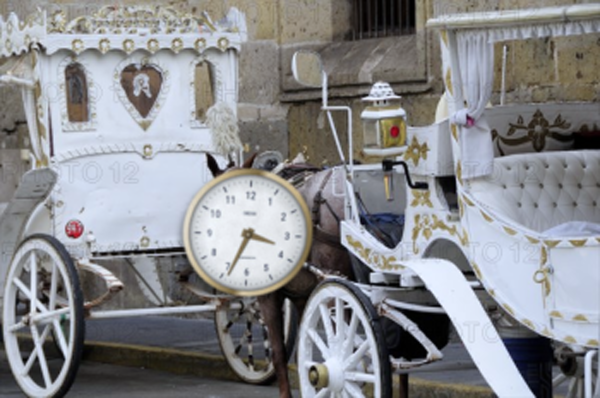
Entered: 3h34
